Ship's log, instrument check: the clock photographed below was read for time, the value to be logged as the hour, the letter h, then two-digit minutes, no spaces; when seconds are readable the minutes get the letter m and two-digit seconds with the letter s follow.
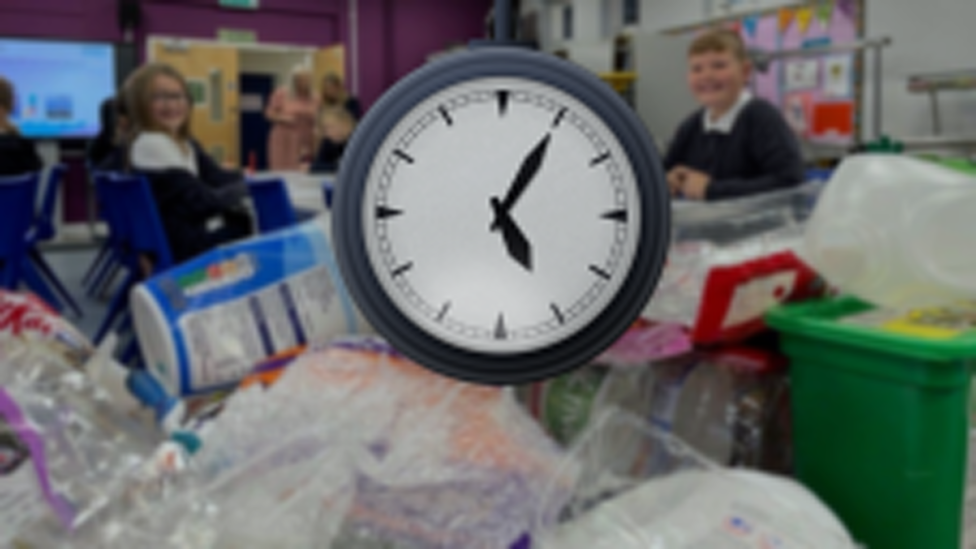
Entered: 5h05
